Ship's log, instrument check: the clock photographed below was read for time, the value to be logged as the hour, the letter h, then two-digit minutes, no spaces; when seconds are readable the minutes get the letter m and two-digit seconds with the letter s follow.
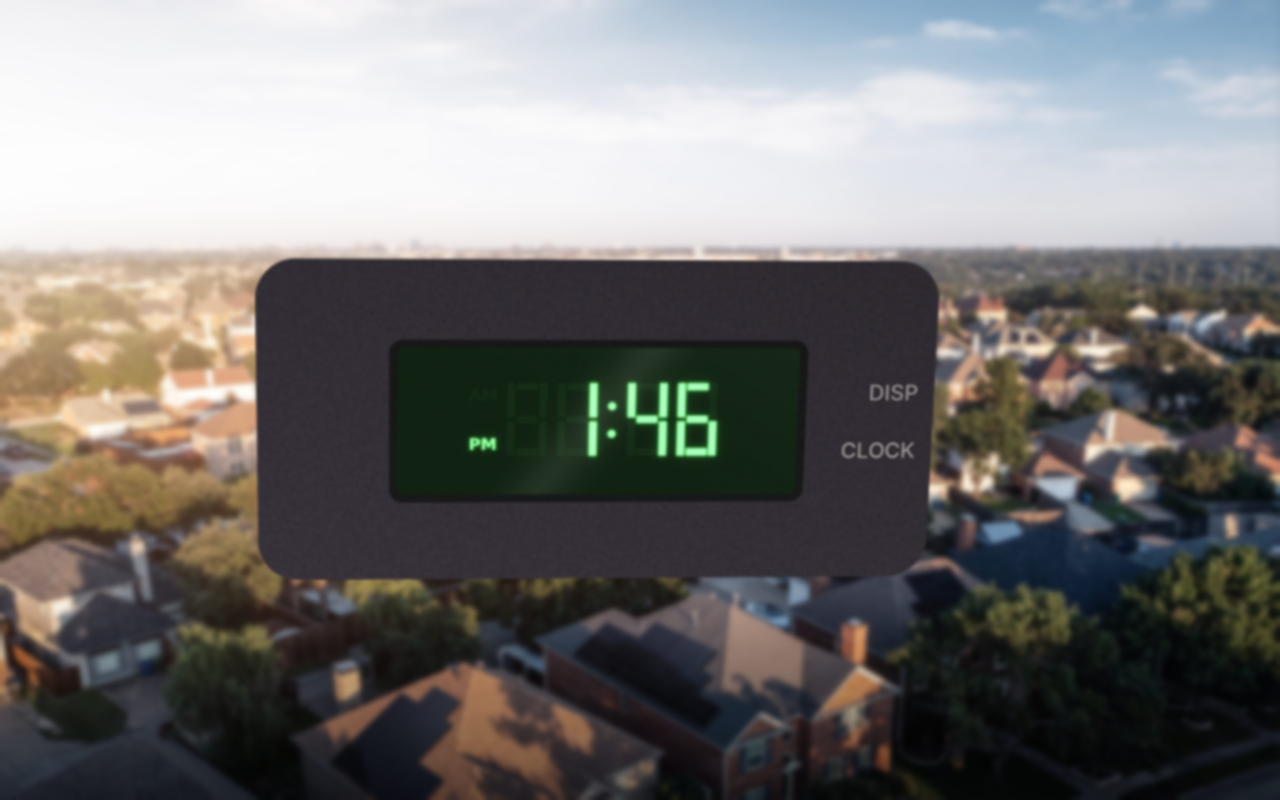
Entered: 1h46
